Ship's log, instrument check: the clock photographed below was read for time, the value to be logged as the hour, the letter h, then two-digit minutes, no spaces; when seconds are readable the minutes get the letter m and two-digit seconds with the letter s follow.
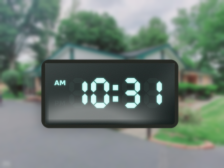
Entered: 10h31
